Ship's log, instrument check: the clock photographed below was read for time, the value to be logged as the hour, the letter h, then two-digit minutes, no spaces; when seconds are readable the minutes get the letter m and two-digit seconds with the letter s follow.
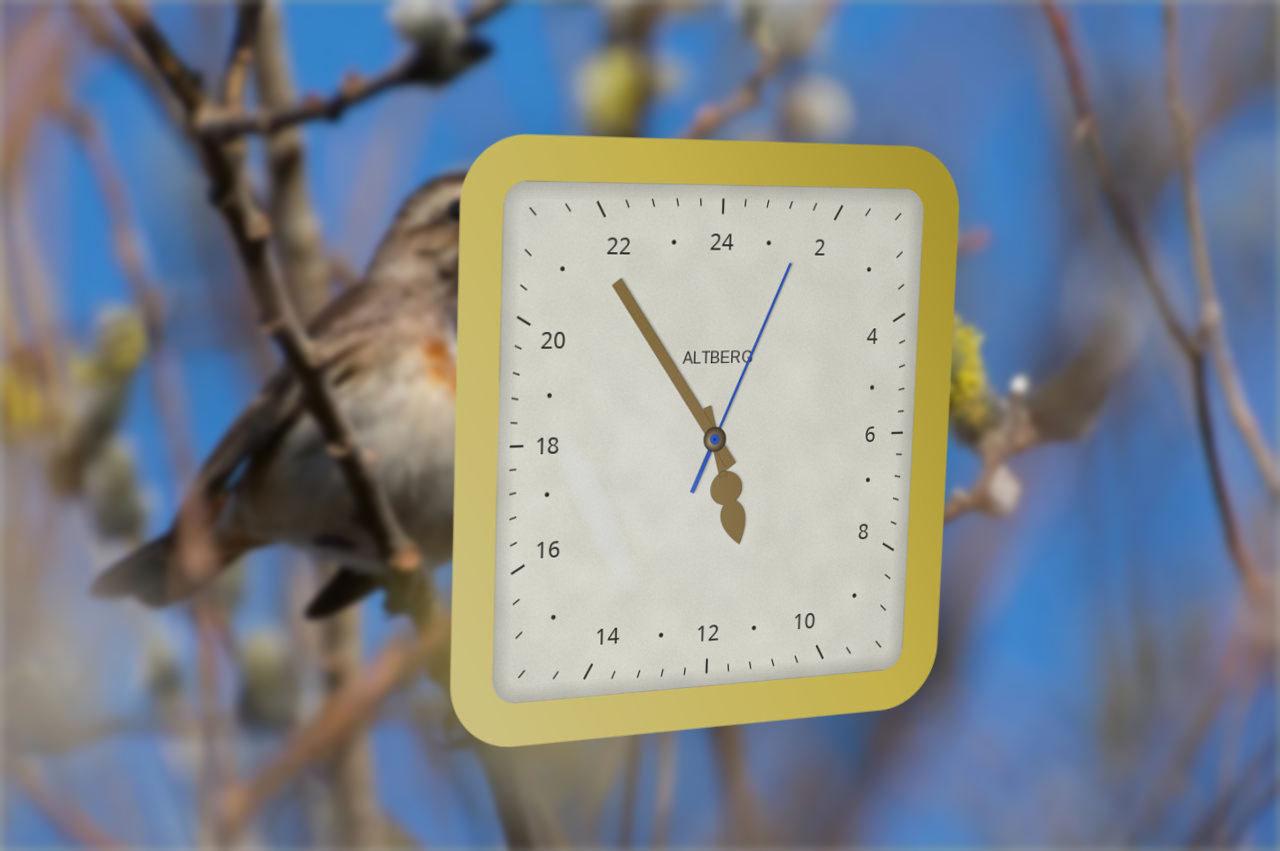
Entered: 10h54m04s
